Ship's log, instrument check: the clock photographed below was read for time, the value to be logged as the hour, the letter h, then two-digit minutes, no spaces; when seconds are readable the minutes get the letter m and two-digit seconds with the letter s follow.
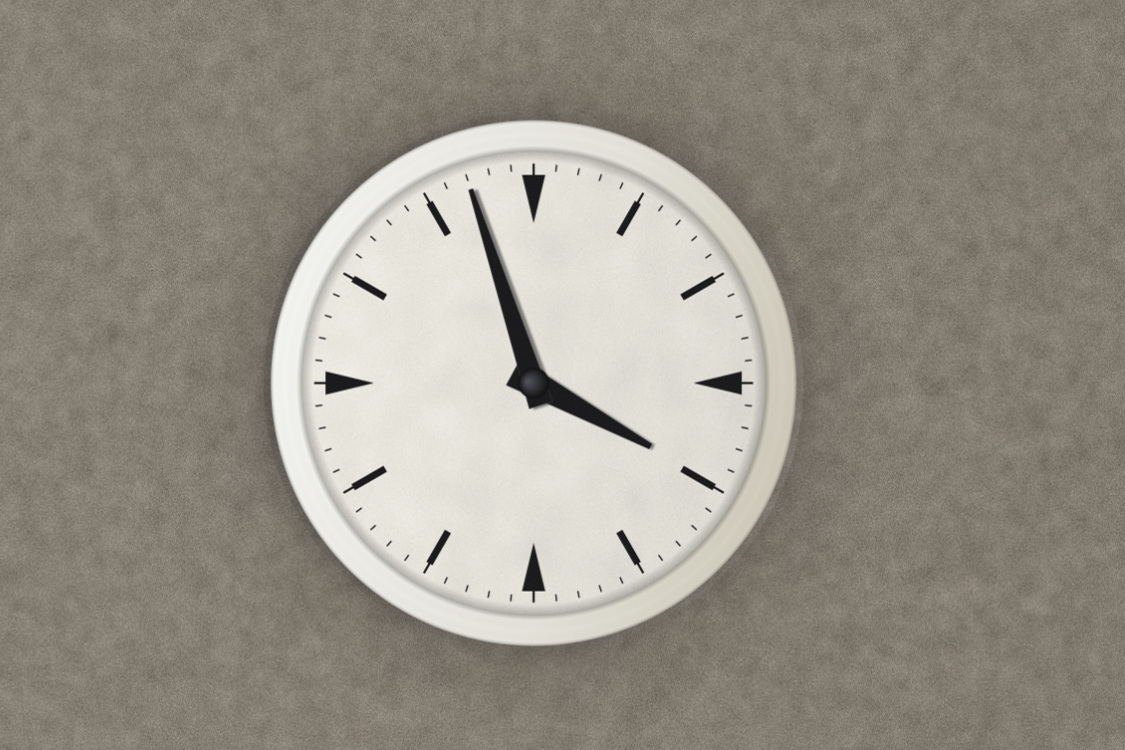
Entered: 3h57
